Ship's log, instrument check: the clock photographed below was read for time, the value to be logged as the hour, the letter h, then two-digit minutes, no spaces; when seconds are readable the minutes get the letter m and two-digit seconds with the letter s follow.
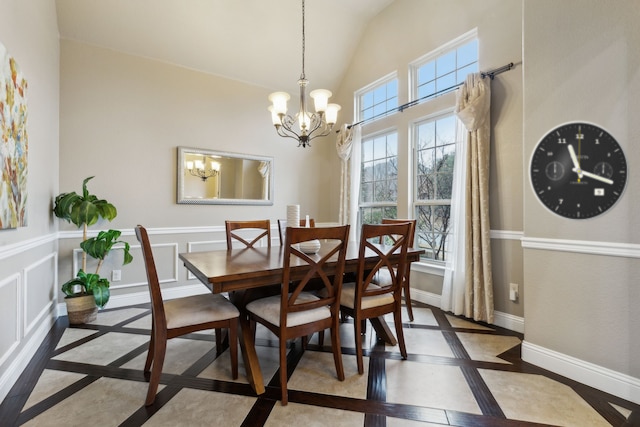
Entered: 11h18
